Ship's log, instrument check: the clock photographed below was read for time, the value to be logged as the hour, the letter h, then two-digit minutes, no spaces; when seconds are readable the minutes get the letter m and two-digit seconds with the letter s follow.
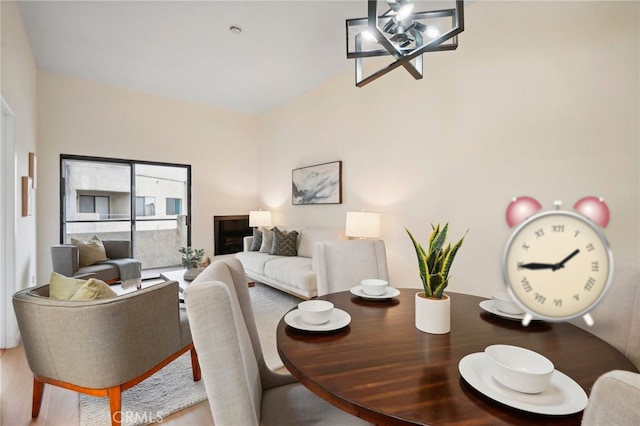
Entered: 1h45
